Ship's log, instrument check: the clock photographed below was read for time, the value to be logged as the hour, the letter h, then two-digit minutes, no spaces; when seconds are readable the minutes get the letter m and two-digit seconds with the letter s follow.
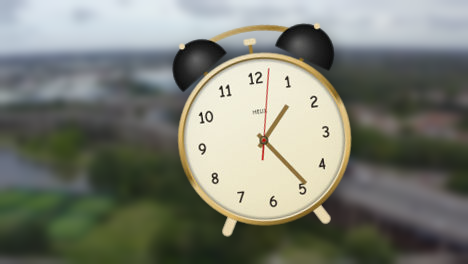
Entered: 1h24m02s
